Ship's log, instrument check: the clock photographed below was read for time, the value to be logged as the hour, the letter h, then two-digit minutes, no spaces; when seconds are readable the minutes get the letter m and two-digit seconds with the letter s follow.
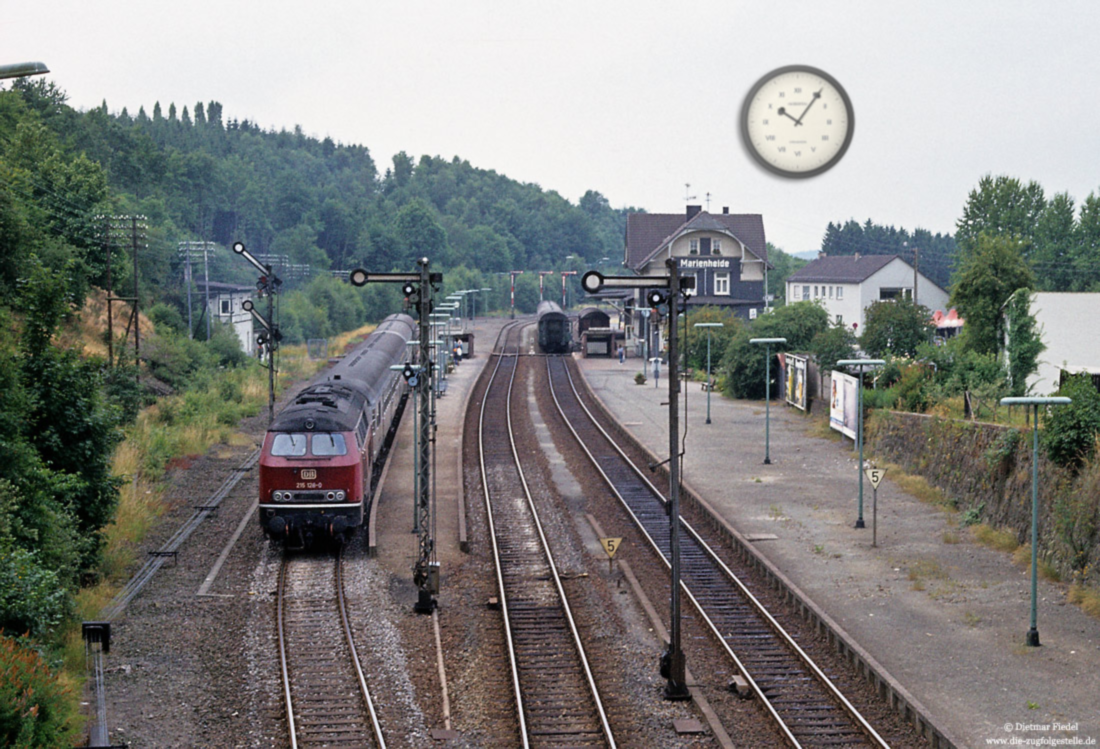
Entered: 10h06
